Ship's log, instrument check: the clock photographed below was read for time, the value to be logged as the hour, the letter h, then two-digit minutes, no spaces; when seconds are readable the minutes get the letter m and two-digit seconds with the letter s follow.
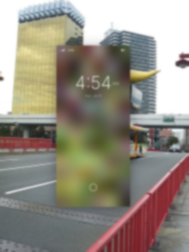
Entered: 4h54
